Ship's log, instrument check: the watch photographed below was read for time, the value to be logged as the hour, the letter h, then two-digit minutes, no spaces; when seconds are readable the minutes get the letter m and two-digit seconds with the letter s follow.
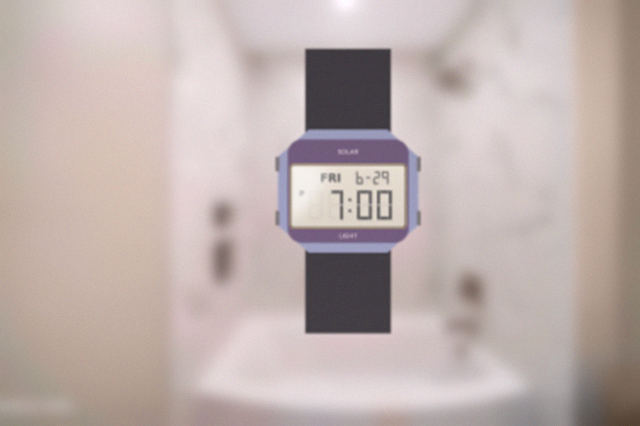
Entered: 7h00
